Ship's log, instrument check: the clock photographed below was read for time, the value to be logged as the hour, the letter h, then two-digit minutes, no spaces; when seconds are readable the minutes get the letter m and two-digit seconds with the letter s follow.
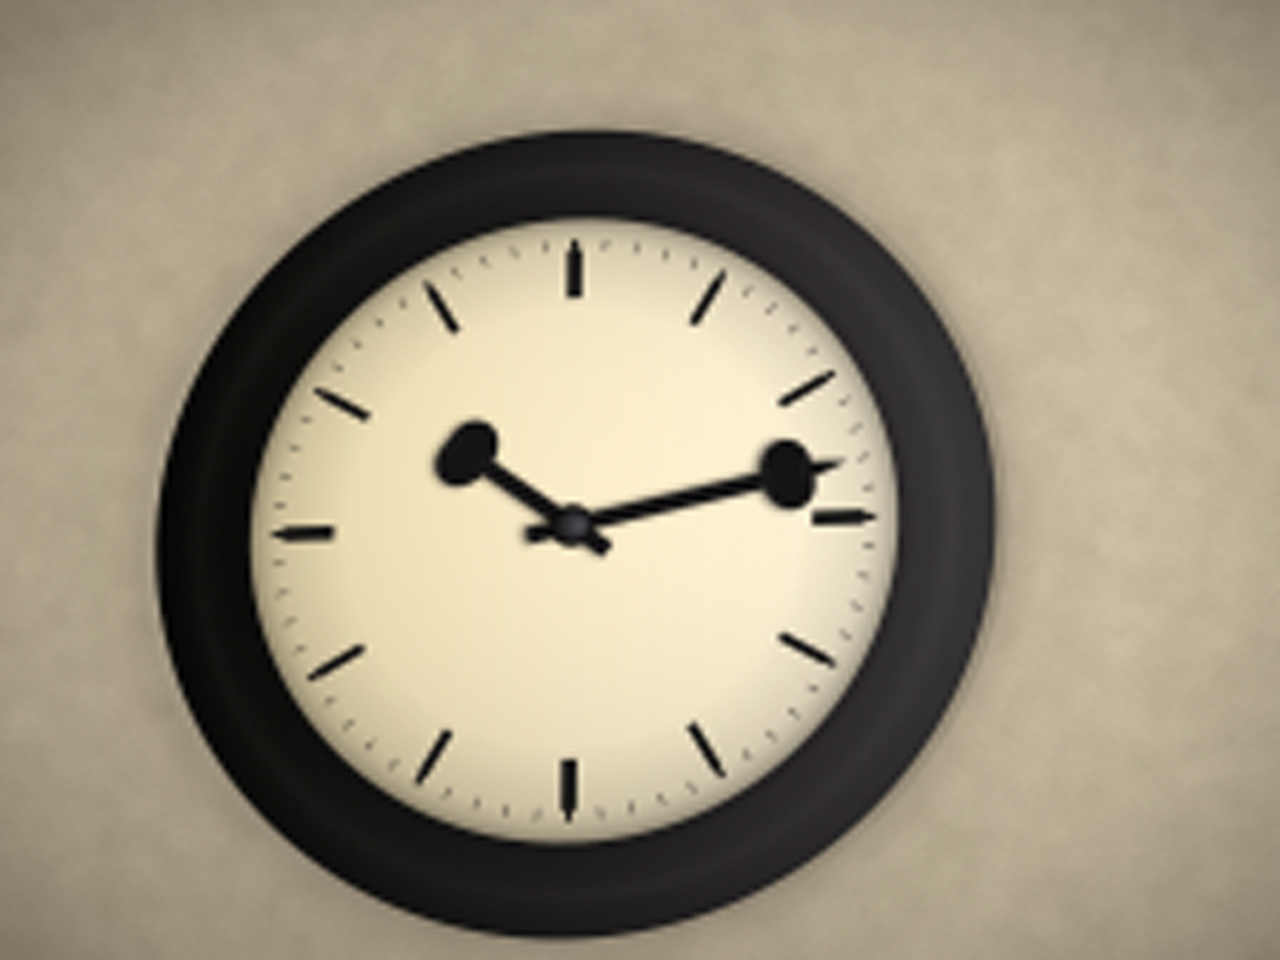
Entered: 10h13
